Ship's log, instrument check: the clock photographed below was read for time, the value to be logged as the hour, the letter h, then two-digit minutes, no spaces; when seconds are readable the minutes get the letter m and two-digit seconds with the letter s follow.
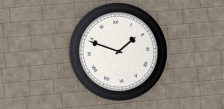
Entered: 1h49
